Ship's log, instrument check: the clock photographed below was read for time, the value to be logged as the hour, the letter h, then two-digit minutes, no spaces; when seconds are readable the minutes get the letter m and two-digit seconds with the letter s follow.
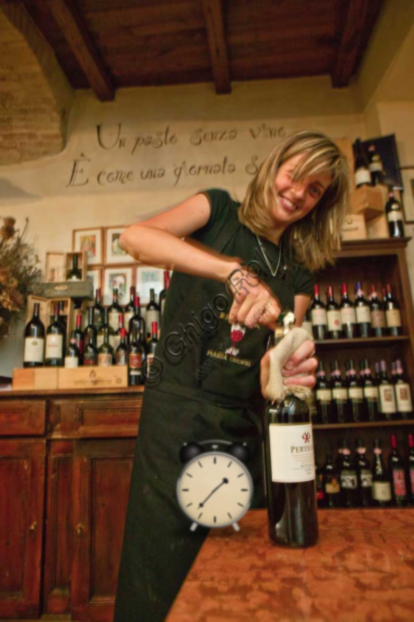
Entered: 1h37
